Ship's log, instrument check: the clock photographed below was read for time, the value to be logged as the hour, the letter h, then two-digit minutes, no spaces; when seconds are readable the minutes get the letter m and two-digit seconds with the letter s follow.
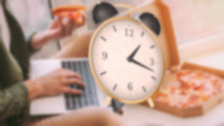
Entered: 1h18
